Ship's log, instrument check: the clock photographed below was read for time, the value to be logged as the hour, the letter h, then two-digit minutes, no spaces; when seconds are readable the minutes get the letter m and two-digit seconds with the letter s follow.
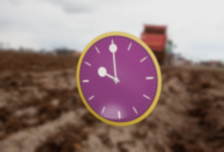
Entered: 10h00
